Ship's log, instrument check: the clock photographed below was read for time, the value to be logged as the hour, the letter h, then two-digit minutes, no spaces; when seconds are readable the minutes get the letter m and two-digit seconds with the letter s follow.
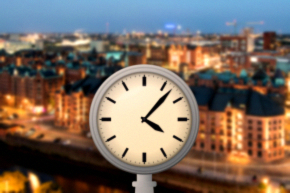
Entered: 4h07
